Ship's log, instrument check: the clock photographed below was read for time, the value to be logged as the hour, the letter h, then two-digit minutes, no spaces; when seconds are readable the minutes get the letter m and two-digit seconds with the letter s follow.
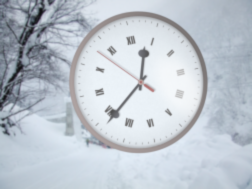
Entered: 12h38m53s
